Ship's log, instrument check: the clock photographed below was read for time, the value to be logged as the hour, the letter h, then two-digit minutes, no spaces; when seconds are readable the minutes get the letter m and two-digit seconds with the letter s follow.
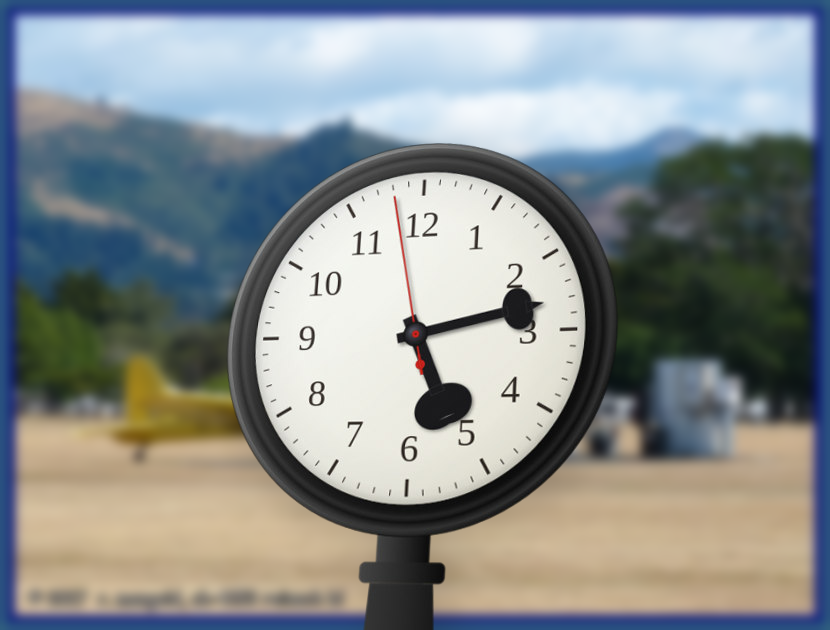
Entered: 5h12m58s
